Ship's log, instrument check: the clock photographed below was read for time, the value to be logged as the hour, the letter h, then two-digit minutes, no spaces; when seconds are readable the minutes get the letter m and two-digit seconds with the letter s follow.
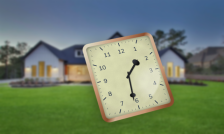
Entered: 1h31
